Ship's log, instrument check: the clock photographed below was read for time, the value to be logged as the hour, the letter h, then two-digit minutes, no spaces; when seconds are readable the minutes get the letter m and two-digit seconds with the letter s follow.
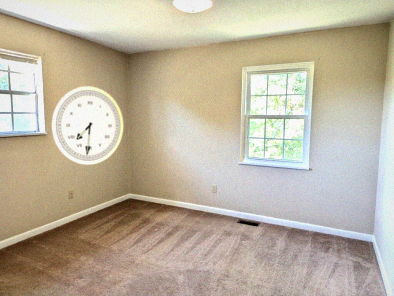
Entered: 7h31
